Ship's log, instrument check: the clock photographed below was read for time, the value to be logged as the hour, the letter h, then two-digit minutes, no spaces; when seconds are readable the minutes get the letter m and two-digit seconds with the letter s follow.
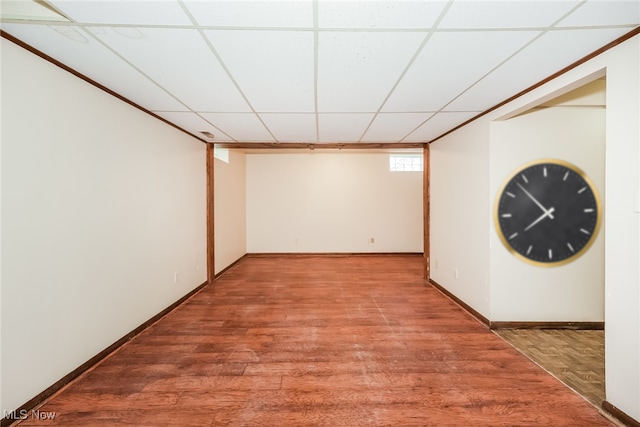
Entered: 7h53
